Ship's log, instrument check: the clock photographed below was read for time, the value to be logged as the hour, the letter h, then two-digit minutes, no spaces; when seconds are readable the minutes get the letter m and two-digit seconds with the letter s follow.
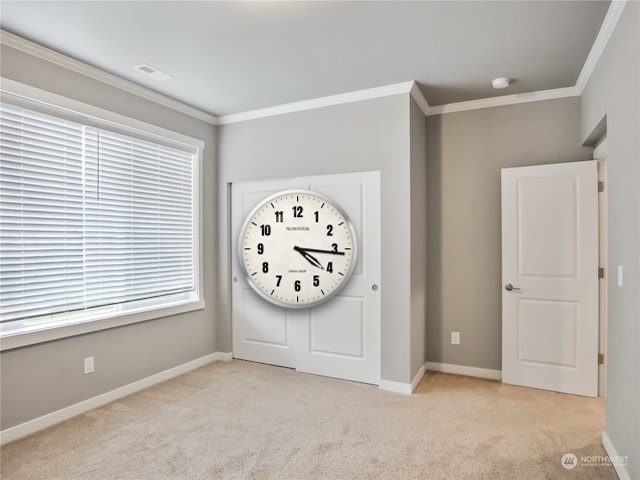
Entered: 4h16
